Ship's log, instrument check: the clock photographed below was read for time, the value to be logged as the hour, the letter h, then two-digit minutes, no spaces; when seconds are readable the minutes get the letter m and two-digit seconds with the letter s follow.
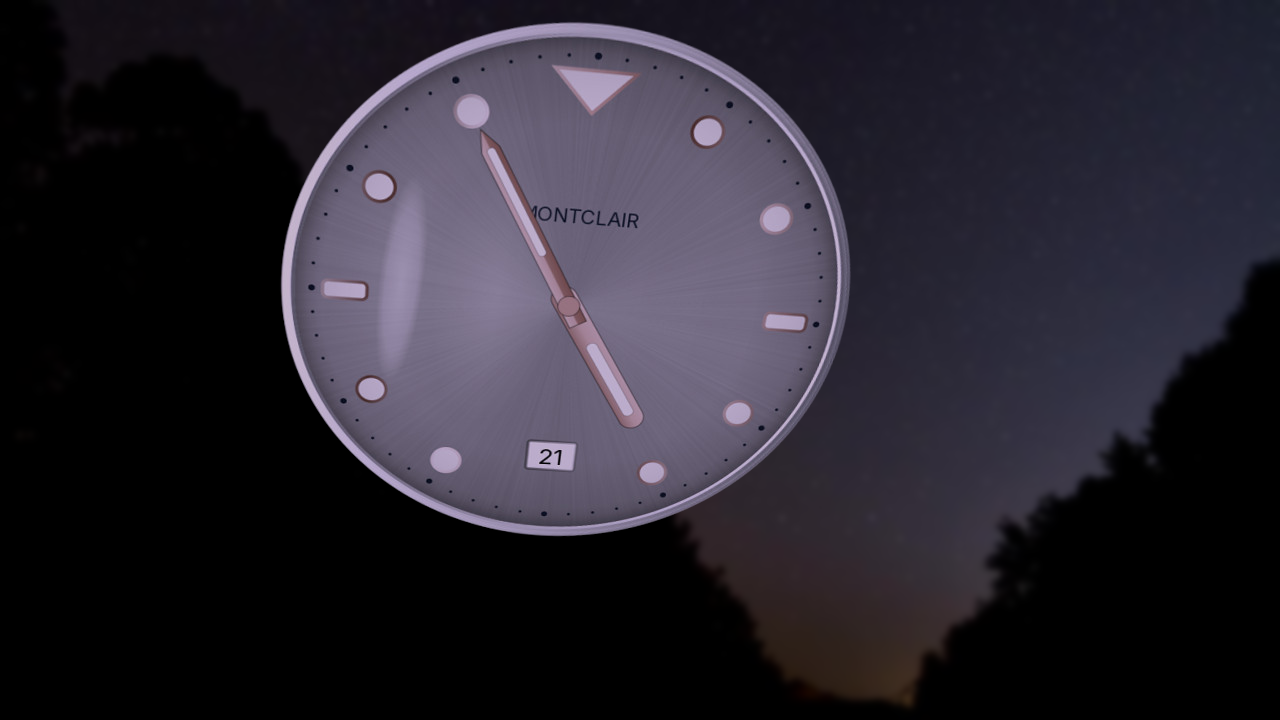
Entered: 4h55
